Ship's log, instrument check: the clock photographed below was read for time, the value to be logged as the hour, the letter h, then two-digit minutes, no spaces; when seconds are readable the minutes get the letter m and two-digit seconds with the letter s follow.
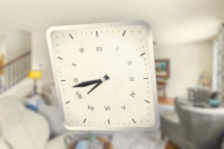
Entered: 7h43
